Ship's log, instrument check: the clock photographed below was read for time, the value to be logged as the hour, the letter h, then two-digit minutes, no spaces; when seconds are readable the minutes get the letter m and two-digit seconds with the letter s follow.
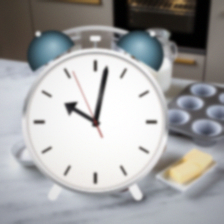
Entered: 10h01m56s
